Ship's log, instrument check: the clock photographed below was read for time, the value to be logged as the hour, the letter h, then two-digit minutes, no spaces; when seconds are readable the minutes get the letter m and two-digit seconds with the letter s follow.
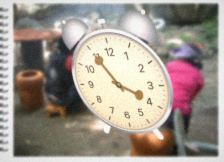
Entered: 3h55
